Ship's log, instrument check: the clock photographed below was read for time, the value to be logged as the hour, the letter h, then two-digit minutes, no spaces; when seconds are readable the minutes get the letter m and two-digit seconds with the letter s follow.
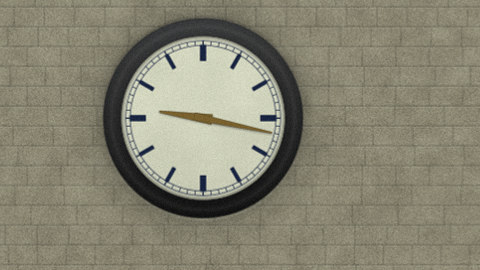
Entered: 9h17
